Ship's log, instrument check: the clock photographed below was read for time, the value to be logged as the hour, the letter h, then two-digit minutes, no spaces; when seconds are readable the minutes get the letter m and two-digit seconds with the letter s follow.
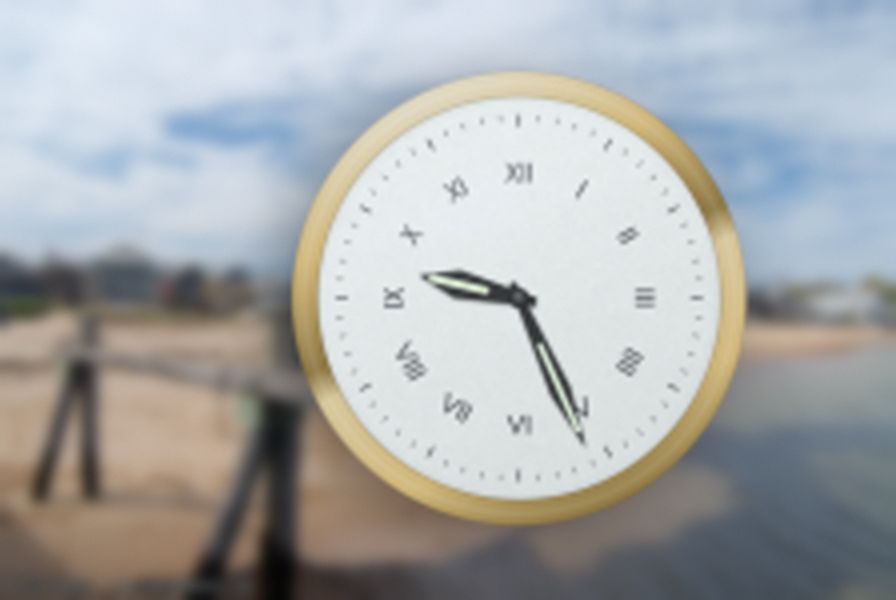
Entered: 9h26
